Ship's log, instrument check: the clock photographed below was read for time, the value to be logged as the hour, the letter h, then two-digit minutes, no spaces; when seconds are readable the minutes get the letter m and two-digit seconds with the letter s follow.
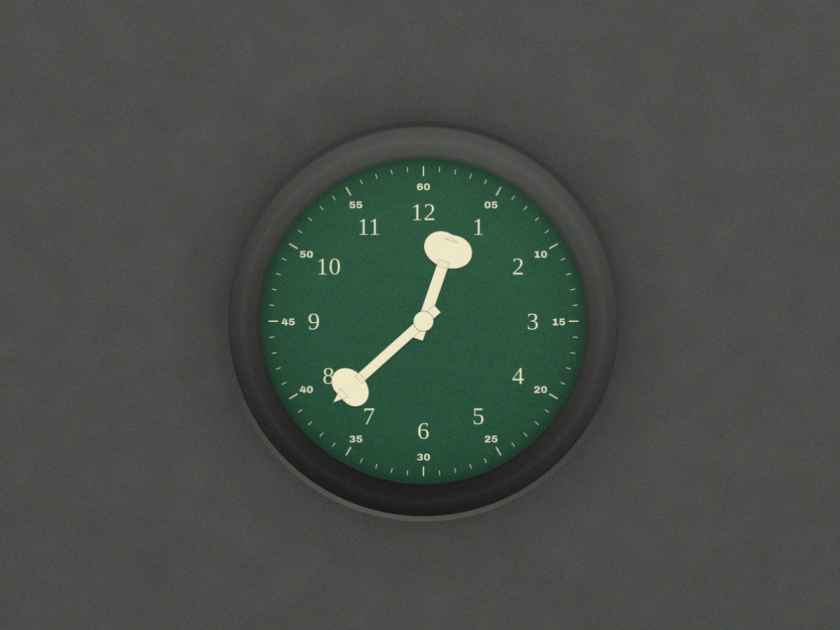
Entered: 12h38
